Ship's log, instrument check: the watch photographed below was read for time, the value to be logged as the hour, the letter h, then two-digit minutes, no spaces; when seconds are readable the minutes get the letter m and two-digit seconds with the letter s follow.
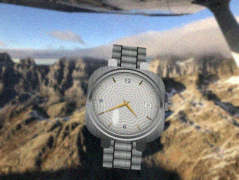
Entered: 4h40
